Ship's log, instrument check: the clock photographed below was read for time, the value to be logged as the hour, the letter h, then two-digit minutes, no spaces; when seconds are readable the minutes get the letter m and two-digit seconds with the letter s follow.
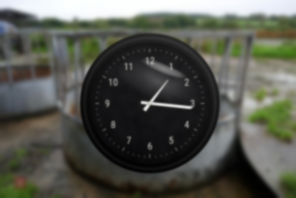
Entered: 1h16
